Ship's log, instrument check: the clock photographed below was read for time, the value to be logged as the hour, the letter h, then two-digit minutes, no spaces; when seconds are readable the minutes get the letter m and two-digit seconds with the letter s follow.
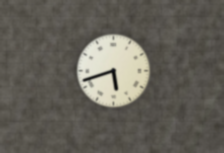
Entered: 5h42
